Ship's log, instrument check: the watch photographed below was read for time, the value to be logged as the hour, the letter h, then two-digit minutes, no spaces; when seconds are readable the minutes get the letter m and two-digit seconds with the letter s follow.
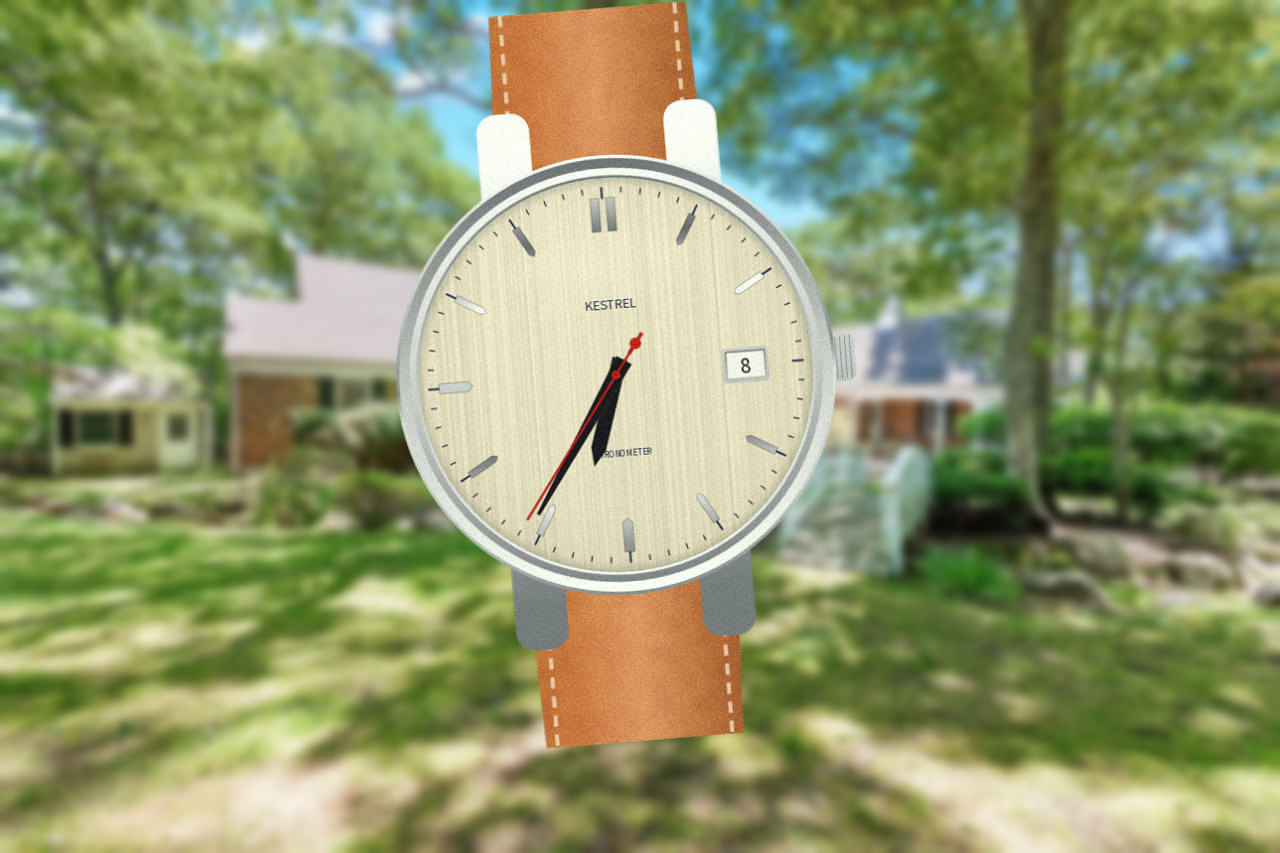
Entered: 6h35m36s
